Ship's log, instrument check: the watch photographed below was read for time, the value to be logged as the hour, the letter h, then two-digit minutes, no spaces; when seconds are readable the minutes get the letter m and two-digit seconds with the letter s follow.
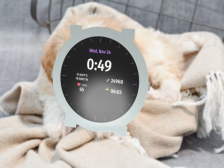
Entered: 0h49
